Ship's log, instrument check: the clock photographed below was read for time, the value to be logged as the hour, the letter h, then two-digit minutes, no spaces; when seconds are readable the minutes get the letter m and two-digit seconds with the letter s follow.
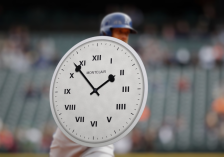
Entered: 1h53
